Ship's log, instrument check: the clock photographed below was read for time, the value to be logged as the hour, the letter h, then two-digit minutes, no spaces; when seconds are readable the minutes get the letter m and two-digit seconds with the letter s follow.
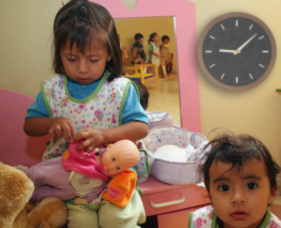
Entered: 9h08
